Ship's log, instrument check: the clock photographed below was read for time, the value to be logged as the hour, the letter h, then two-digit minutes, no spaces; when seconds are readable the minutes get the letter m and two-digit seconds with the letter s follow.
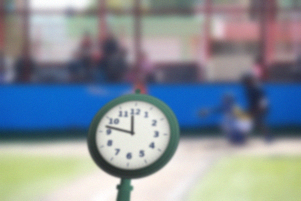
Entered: 11h47
